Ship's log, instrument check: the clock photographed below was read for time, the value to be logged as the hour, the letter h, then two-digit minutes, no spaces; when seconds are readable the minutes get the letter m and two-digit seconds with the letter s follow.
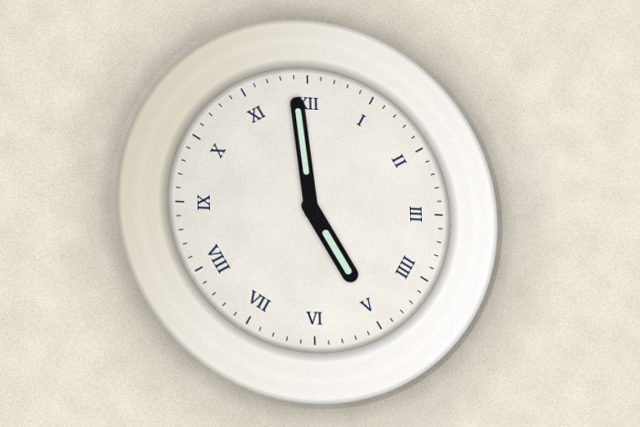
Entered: 4h59
